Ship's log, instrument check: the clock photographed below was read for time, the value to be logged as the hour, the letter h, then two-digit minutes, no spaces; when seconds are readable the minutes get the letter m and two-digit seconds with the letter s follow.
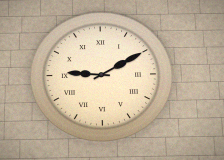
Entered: 9h10
